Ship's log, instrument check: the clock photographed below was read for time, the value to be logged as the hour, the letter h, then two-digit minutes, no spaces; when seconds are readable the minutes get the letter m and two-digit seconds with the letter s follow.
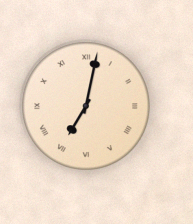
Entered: 7h02
